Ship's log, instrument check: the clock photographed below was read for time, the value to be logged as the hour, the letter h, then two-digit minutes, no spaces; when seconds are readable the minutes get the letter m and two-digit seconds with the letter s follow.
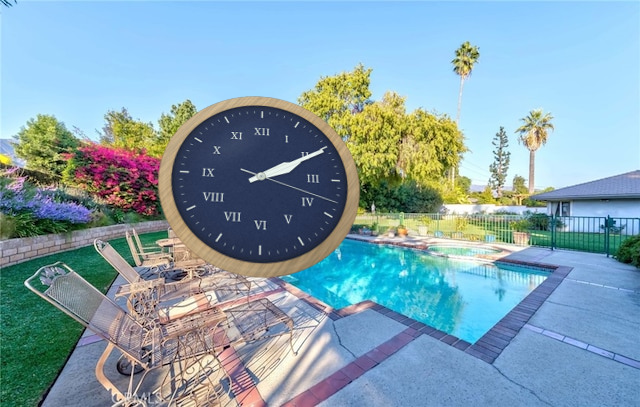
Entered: 2h10m18s
